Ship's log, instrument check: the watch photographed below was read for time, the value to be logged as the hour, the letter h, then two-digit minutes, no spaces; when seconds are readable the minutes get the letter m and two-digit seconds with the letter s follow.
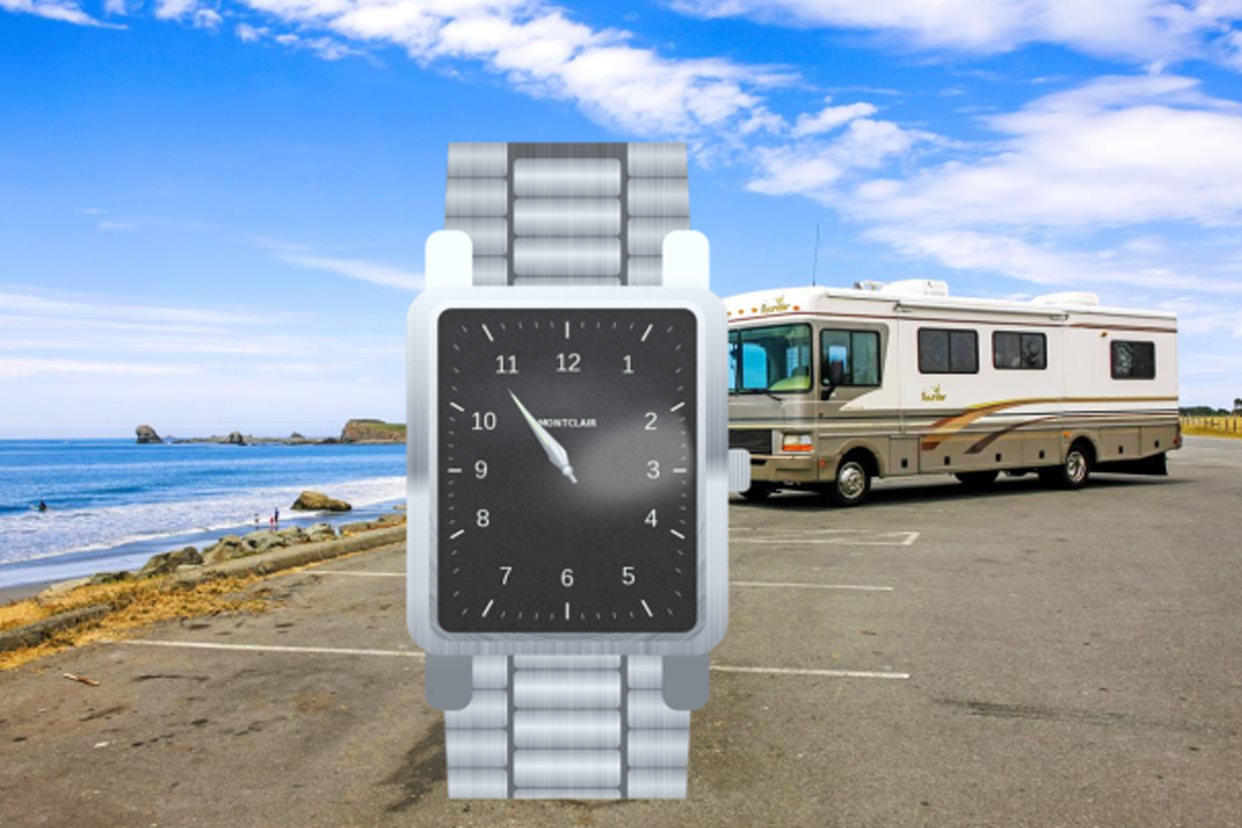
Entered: 10h54
